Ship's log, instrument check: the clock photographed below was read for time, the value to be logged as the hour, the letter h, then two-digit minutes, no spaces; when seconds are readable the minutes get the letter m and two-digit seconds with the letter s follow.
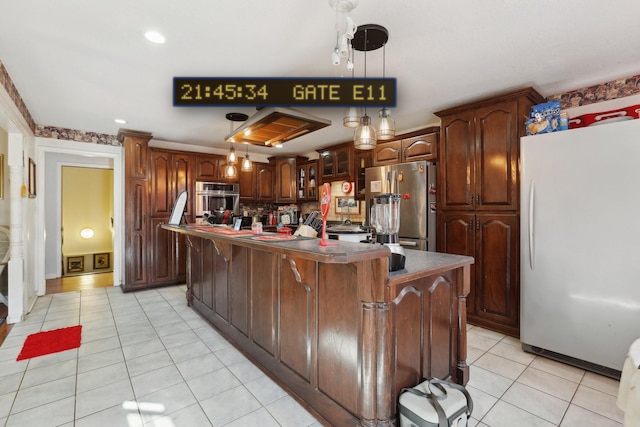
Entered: 21h45m34s
